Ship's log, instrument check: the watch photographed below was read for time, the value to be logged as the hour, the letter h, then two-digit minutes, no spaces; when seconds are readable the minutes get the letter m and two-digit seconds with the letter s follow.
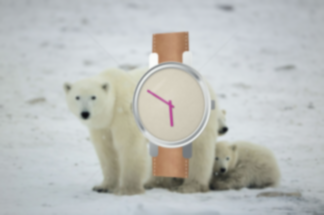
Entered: 5h50
